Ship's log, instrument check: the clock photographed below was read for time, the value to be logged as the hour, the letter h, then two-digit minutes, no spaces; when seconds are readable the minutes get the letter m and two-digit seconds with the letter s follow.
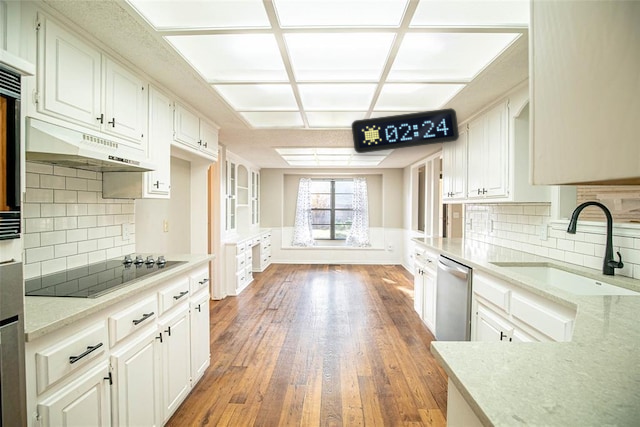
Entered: 2h24
